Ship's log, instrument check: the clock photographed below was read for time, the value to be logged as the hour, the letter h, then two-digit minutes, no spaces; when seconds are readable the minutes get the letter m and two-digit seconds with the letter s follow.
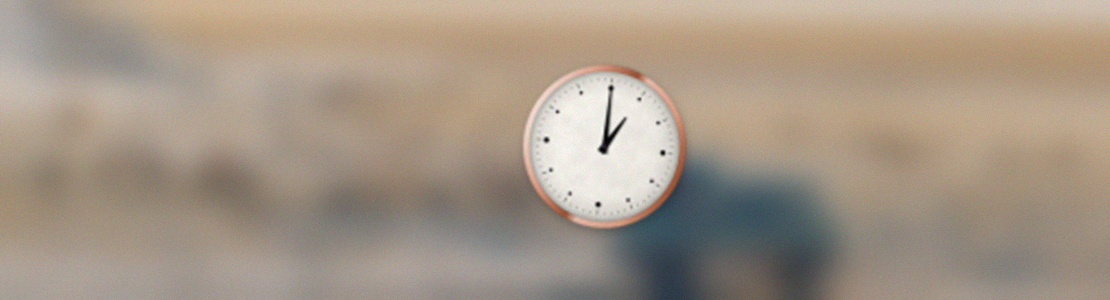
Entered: 1h00
